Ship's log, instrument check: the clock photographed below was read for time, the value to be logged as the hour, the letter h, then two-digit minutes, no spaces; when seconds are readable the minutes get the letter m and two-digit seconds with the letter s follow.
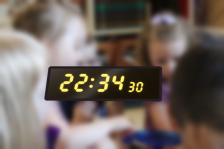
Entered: 22h34m30s
